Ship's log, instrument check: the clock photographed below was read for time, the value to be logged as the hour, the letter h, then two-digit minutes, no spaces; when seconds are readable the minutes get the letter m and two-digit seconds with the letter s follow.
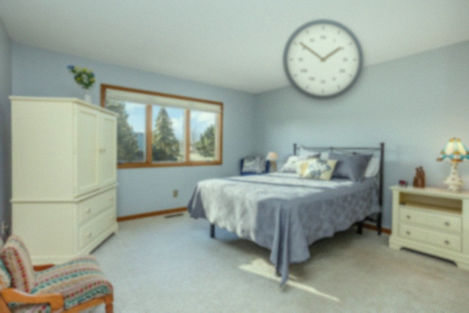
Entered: 1h51
